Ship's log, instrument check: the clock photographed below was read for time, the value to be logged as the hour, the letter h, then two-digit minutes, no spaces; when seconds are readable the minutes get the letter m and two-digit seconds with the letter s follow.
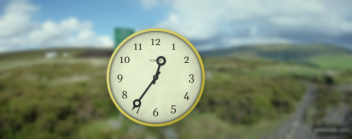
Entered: 12h36
